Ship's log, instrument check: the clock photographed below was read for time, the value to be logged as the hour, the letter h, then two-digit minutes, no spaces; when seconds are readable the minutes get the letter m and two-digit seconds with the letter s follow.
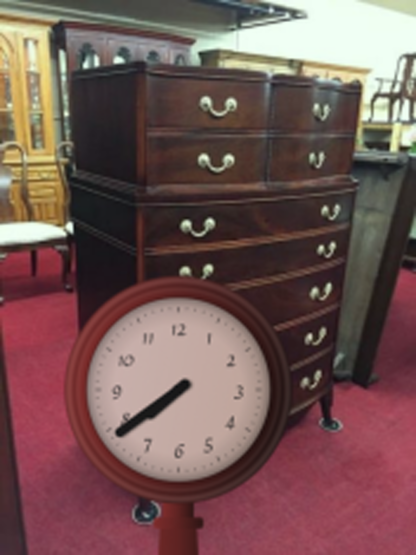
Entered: 7h39
